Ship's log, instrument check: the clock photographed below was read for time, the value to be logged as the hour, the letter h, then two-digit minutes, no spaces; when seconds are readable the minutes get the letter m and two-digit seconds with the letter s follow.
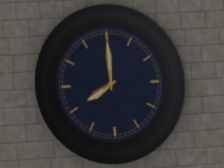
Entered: 8h00
